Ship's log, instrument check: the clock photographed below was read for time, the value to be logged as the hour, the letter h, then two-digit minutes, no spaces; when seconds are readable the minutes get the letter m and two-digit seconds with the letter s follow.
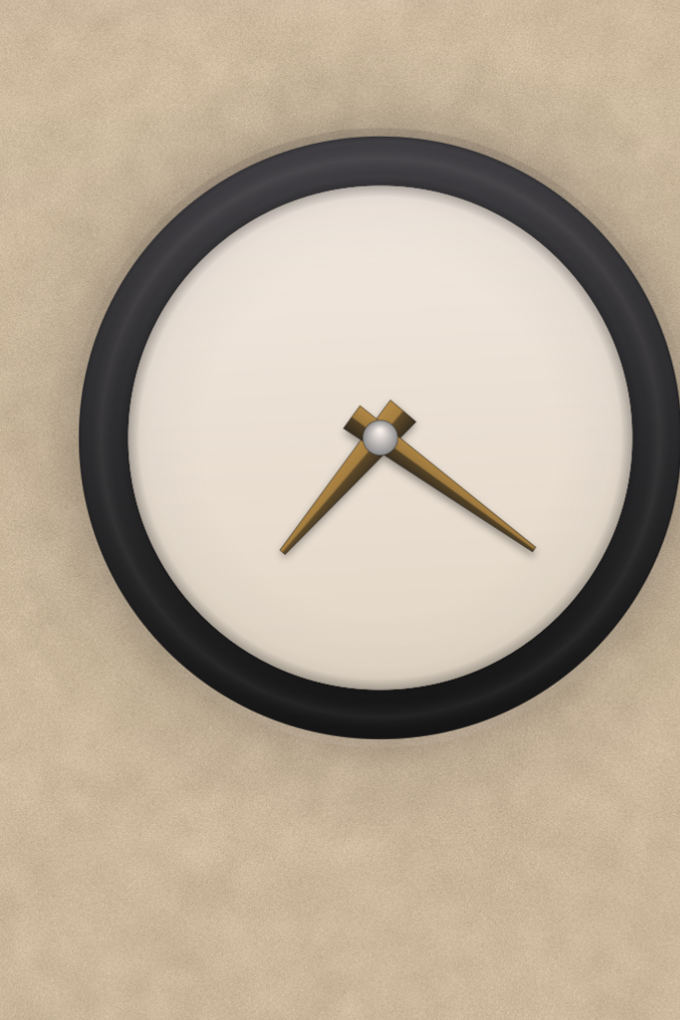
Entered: 7h21
